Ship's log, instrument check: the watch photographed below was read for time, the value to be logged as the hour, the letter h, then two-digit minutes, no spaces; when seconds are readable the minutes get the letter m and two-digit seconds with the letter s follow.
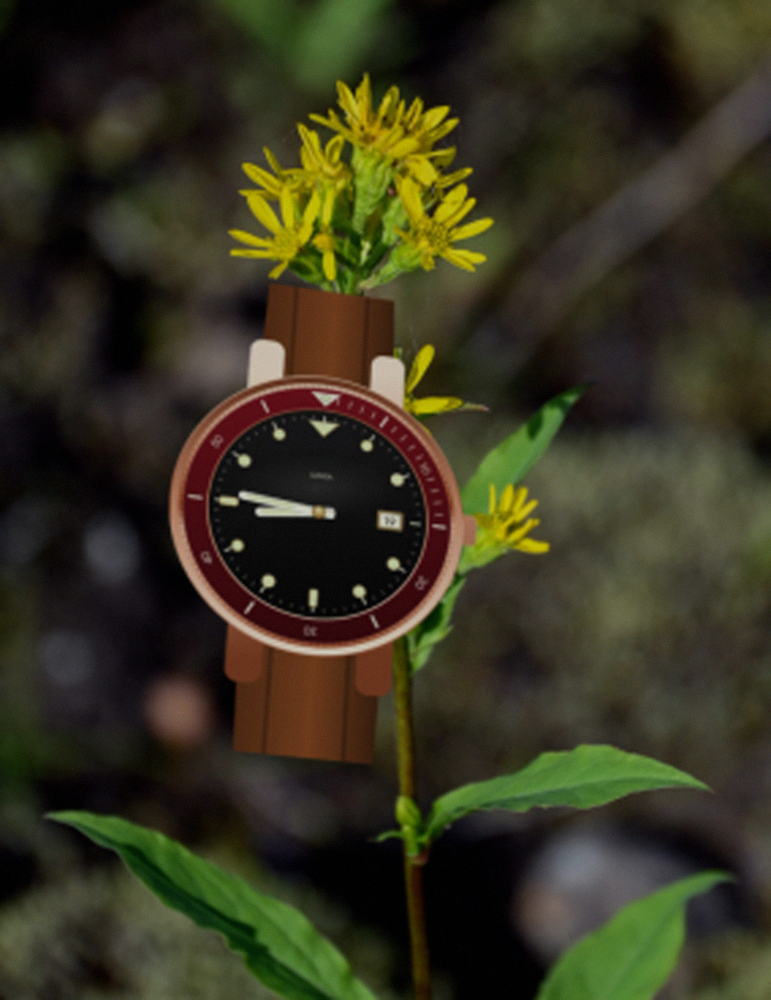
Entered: 8h46
